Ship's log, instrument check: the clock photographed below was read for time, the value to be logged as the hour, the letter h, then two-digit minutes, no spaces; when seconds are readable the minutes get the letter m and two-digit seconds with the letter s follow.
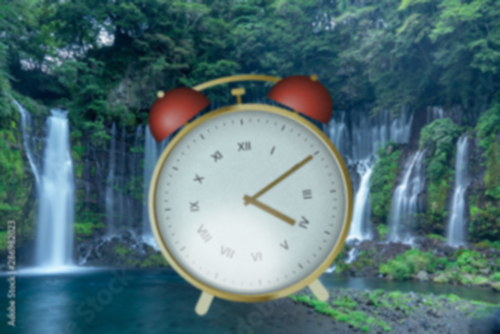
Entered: 4h10
